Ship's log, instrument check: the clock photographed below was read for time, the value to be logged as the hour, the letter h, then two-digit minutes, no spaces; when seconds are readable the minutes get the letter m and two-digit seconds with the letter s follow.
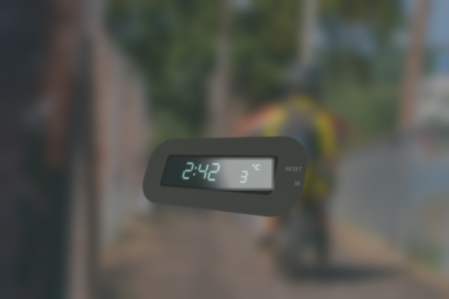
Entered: 2h42
